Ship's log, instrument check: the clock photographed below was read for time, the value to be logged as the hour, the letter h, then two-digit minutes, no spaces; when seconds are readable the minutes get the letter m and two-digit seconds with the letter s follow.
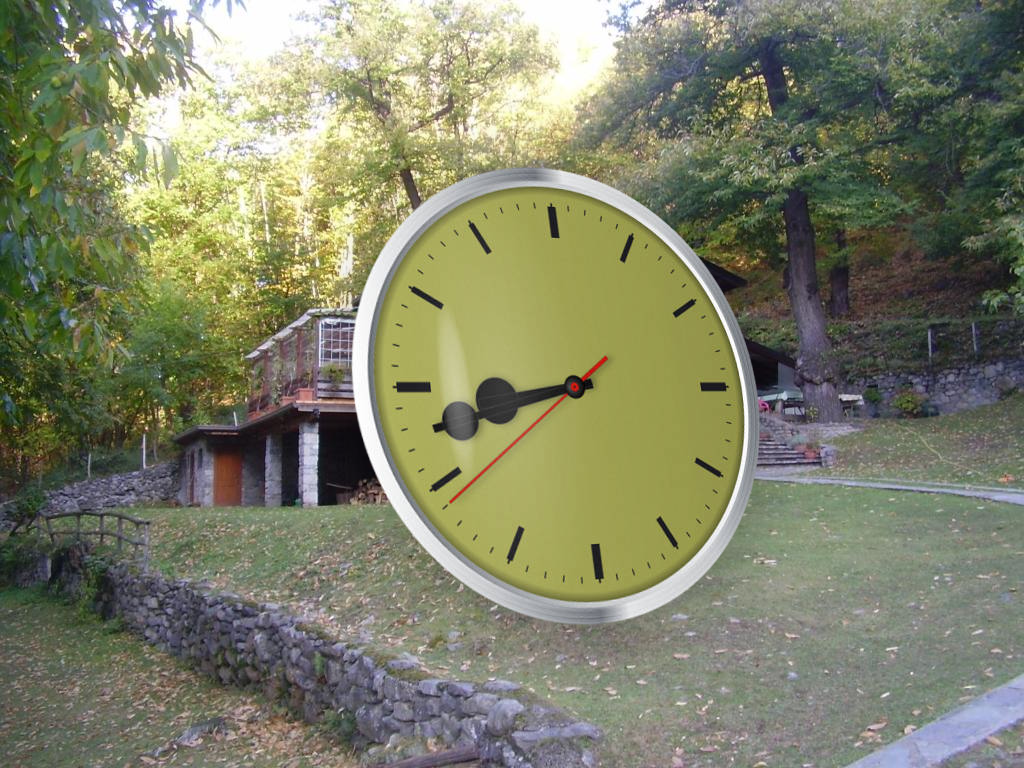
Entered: 8h42m39s
